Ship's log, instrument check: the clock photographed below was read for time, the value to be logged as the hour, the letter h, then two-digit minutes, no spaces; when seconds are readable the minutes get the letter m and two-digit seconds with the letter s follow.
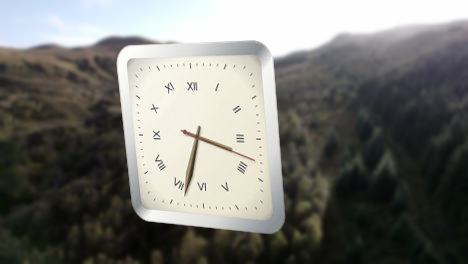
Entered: 3h33m18s
